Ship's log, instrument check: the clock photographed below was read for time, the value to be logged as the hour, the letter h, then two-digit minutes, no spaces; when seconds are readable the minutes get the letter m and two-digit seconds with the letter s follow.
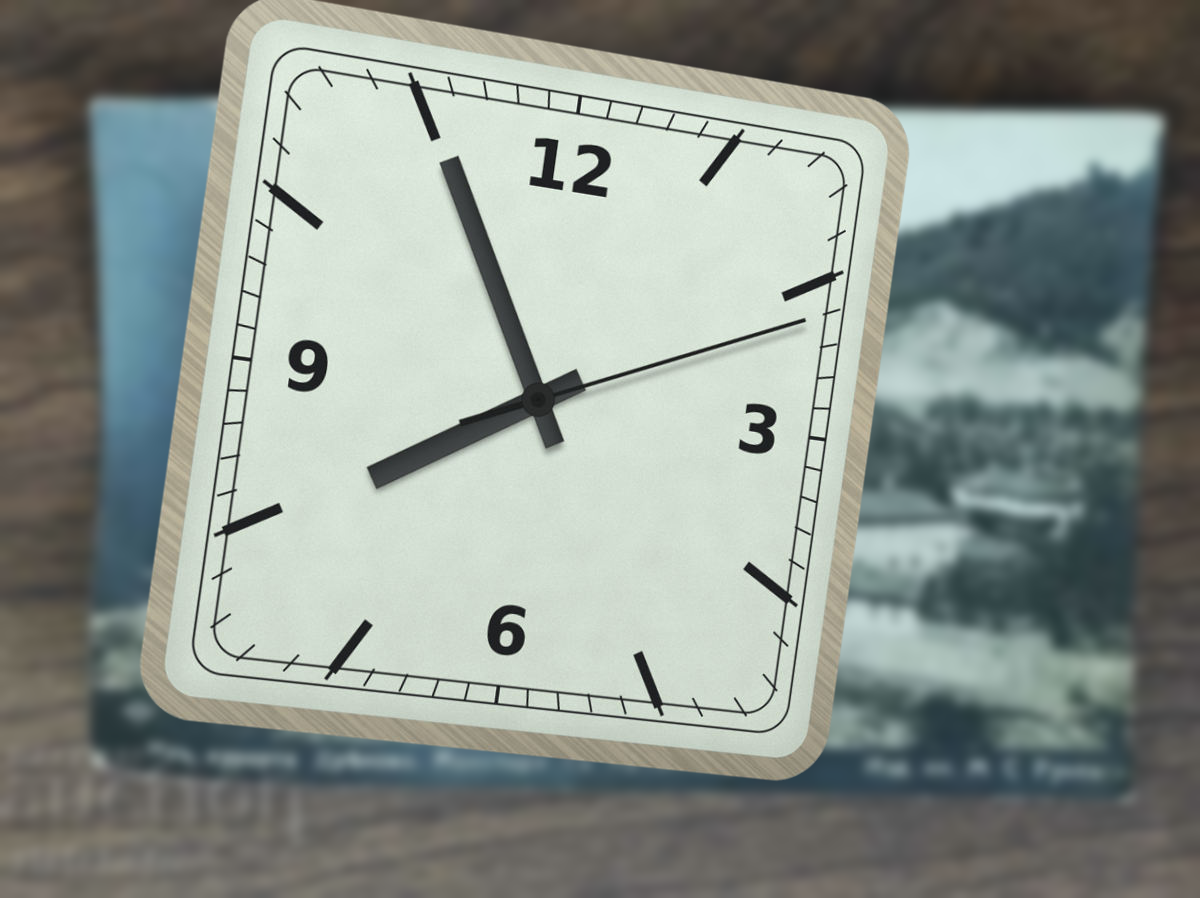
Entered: 7h55m11s
